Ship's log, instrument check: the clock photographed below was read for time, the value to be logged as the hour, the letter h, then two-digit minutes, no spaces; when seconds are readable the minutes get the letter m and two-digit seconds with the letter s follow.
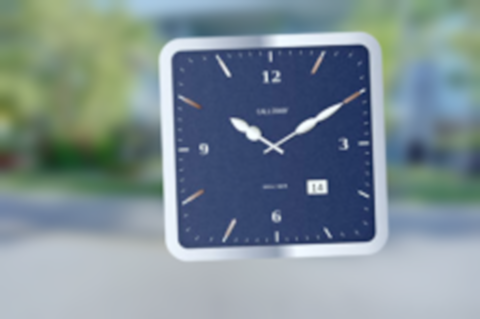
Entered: 10h10
